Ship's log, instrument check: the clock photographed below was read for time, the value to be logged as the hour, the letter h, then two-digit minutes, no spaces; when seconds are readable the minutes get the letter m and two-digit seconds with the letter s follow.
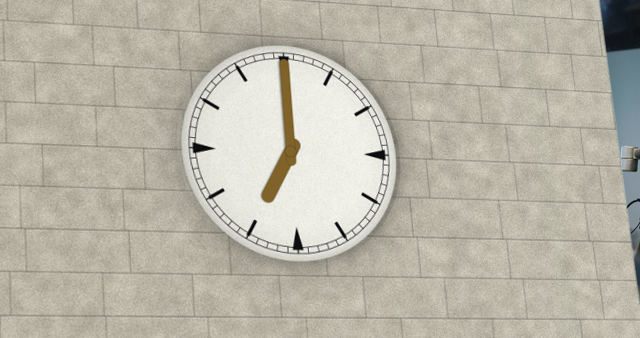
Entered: 7h00
